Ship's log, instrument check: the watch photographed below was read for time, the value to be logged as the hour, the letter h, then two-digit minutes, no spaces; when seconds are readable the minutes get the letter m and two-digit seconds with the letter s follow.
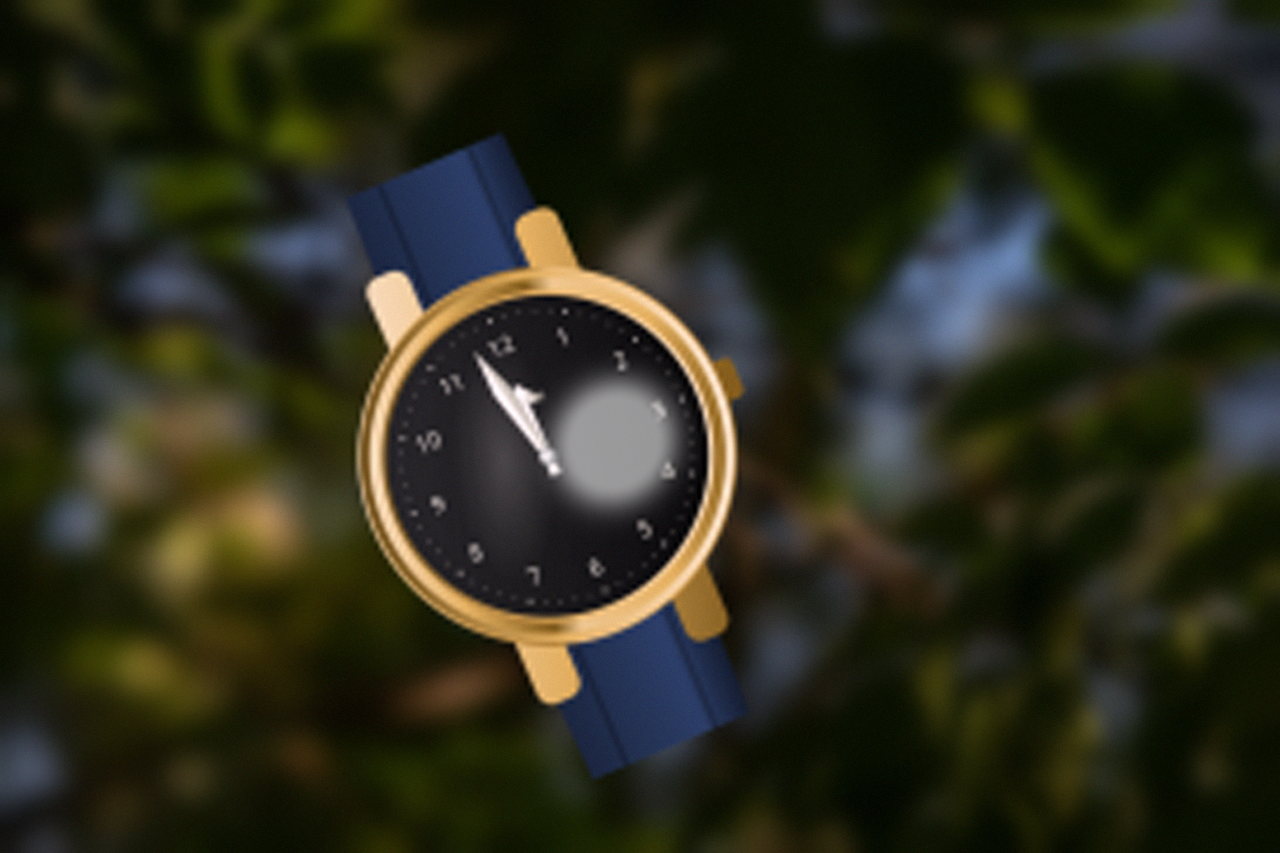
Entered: 11h58
